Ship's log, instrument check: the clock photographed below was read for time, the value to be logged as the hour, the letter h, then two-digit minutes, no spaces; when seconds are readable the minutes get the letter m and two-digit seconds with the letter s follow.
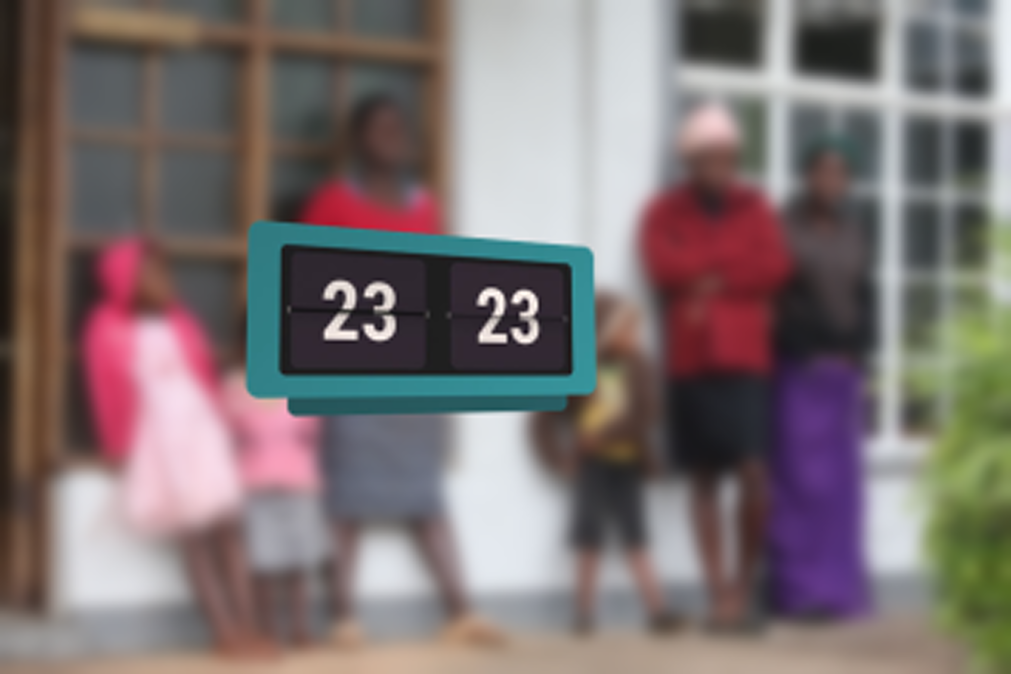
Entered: 23h23
